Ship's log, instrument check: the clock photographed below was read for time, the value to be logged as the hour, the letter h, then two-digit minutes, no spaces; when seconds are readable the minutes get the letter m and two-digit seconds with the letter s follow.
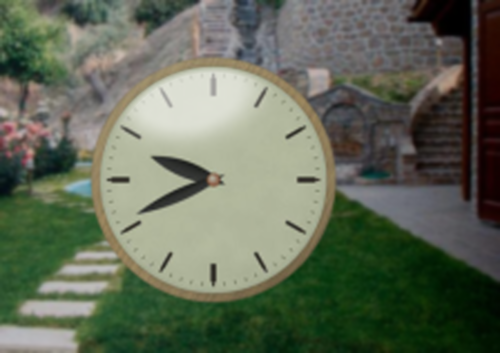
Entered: 9h41
